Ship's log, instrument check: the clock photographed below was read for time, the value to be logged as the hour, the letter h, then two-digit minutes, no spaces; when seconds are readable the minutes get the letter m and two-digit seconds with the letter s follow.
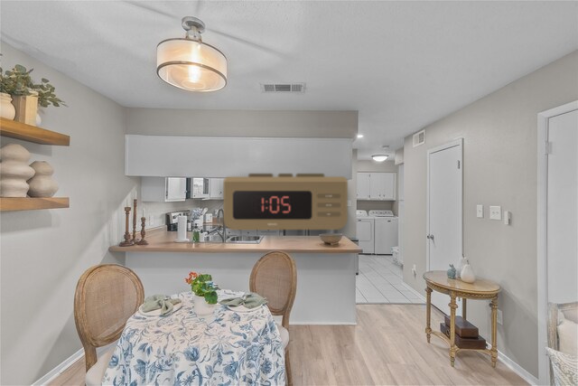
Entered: 1h05
